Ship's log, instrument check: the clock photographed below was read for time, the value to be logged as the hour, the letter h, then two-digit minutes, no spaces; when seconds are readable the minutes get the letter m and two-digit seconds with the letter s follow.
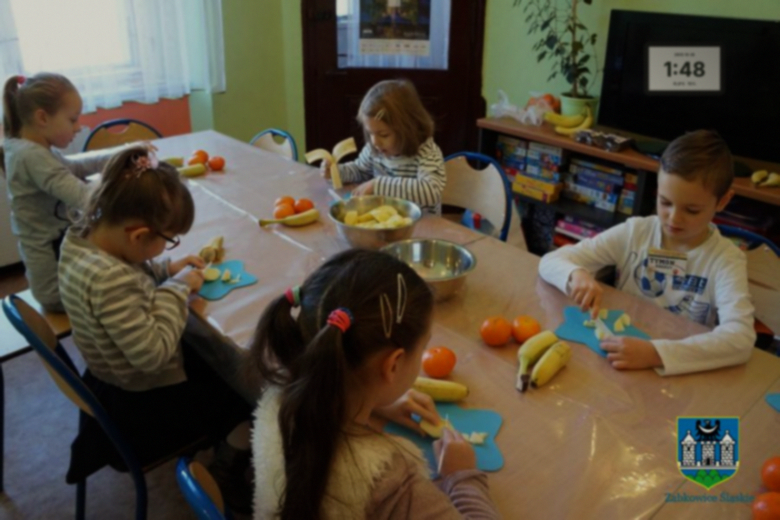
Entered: 1h48
